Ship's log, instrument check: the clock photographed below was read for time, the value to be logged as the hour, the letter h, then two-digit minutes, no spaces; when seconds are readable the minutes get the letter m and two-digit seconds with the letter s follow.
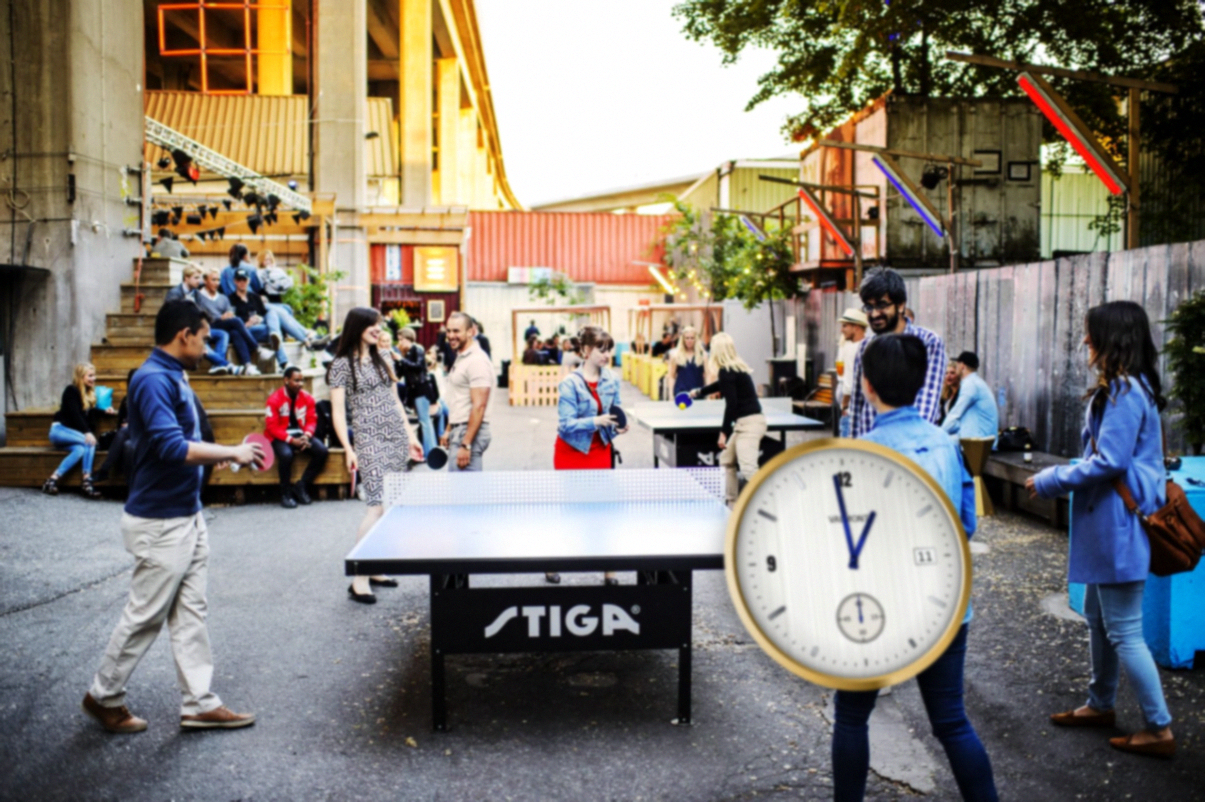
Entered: 12h59
